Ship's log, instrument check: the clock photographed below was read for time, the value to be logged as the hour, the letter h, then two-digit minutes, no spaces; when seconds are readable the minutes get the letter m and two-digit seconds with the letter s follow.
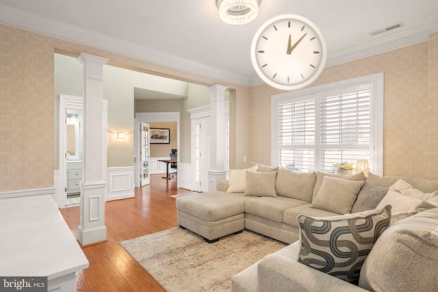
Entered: 12h07
